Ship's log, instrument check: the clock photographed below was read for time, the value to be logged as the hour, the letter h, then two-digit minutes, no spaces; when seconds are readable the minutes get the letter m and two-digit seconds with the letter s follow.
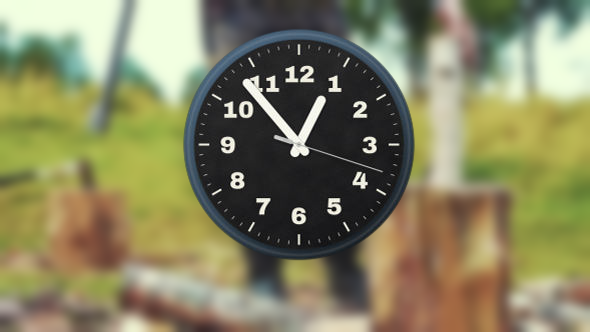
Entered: 12h53m18s
